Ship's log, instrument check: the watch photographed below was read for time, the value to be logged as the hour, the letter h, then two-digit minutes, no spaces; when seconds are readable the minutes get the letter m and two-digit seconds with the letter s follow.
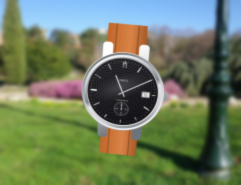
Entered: 11h10
